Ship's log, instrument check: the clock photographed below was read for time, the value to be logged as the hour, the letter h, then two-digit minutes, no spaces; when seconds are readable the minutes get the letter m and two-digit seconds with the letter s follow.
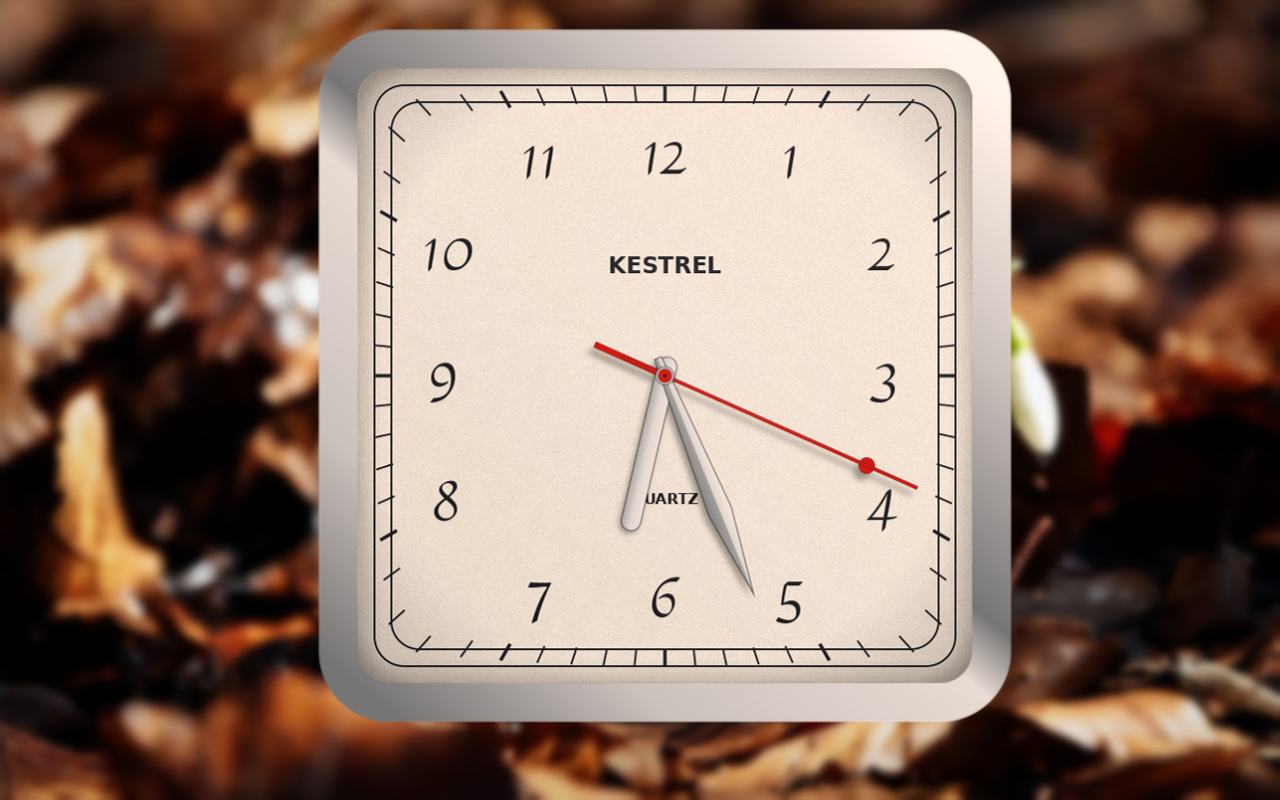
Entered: 6h26m19s
